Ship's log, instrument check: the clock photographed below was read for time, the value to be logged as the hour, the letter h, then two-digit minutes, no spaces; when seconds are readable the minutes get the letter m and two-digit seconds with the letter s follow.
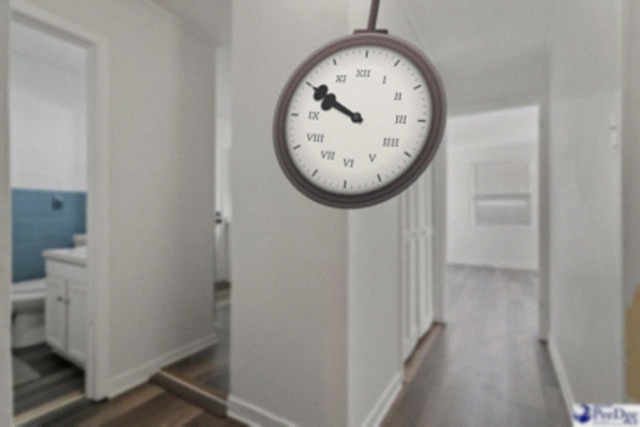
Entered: 9h50
